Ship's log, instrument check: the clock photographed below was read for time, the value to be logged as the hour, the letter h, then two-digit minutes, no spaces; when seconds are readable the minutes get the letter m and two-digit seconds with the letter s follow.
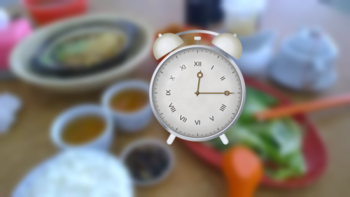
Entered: 12h15
